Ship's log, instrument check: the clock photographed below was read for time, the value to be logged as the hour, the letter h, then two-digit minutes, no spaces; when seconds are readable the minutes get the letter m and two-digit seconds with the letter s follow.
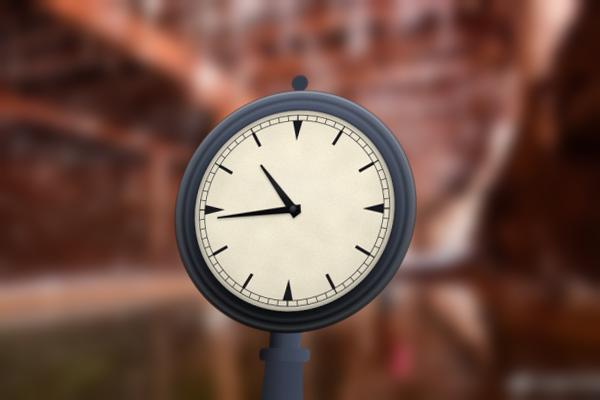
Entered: 10h44
